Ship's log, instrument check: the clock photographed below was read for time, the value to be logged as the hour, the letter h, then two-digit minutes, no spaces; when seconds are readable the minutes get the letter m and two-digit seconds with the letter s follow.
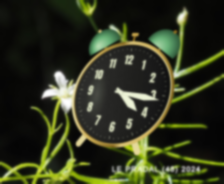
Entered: 4h16
